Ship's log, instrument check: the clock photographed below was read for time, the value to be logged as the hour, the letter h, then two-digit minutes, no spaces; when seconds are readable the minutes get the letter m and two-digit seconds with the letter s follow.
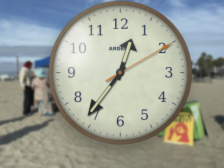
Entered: 12h36m10s
